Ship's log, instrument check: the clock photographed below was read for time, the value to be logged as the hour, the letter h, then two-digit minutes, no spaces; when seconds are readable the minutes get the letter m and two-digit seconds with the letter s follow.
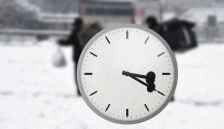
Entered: 3h20
